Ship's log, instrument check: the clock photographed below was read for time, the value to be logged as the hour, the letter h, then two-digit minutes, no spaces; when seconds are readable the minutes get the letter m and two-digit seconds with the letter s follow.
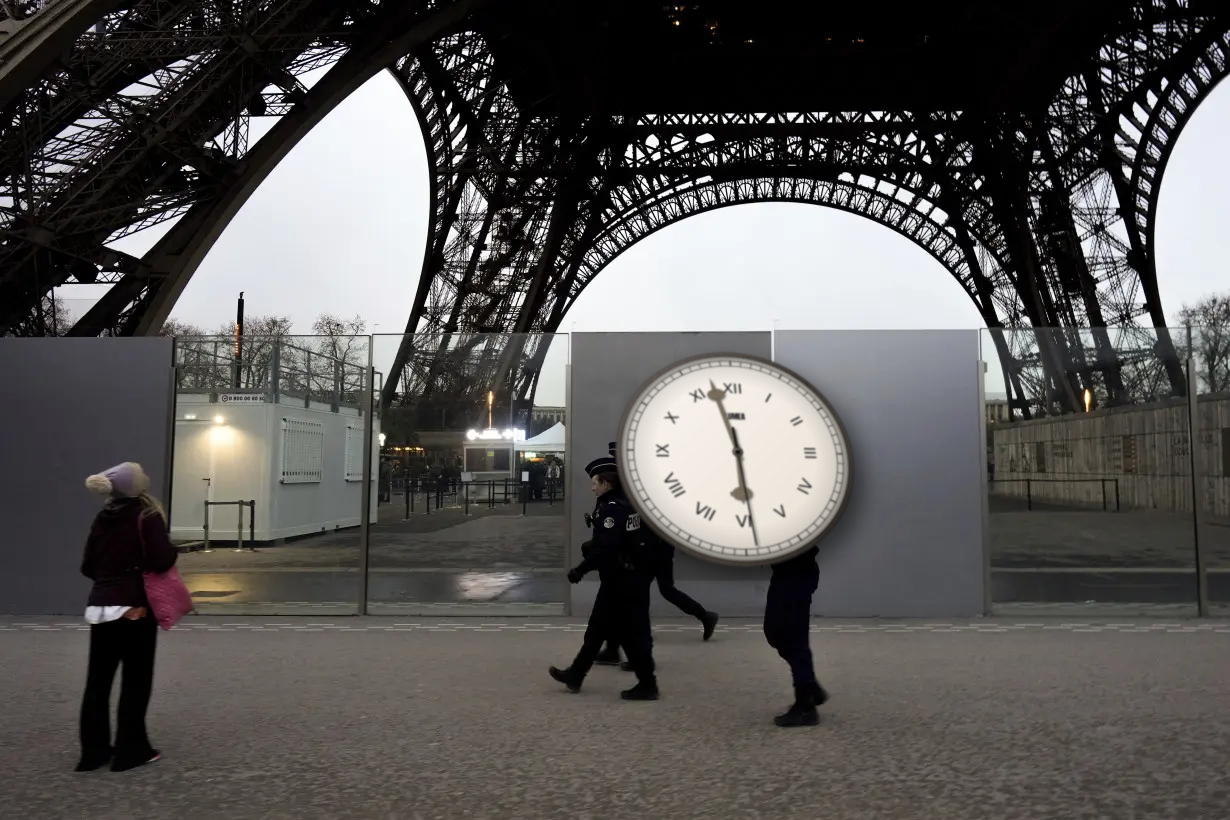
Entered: 5h57m29s
